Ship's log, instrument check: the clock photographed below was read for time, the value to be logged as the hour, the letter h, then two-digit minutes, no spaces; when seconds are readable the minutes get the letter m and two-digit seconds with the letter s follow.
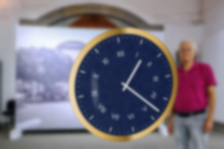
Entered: 1h23
